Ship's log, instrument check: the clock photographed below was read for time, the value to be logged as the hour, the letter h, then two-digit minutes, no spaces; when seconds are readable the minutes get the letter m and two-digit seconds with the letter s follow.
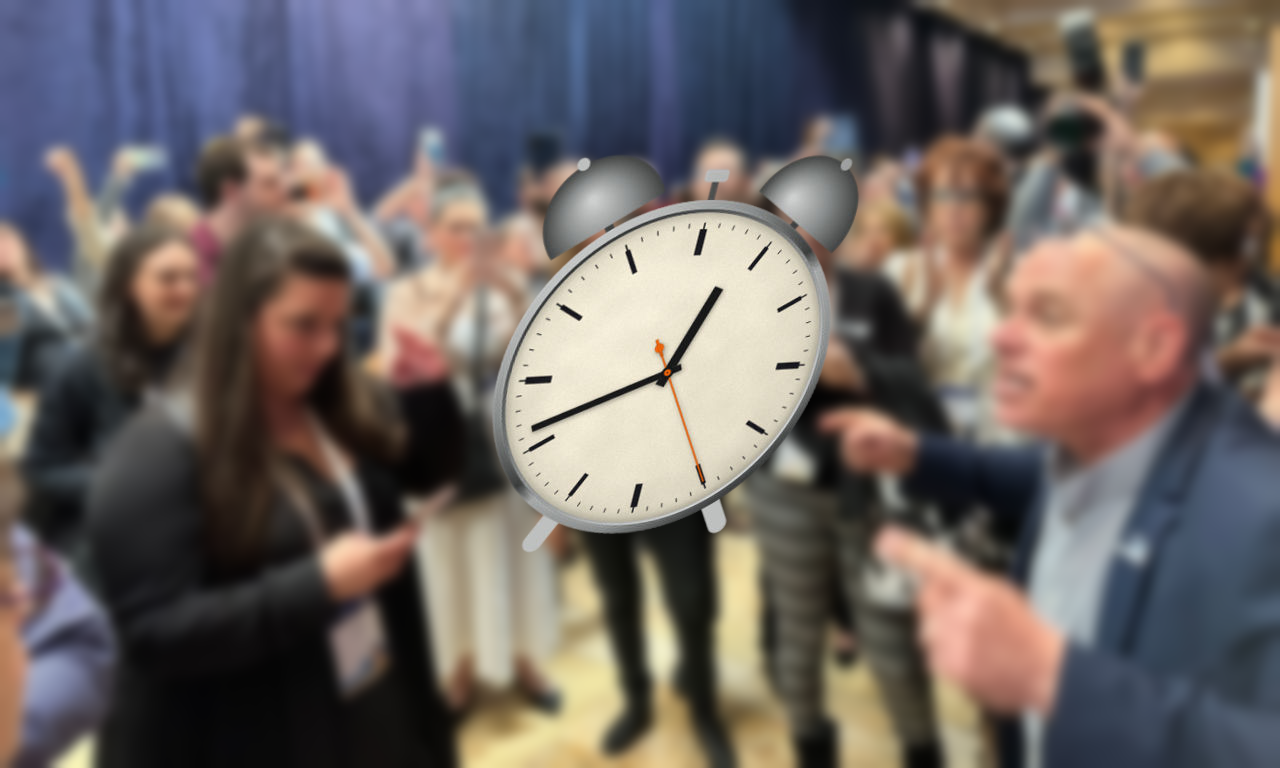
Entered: 12h41m25s
